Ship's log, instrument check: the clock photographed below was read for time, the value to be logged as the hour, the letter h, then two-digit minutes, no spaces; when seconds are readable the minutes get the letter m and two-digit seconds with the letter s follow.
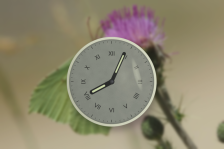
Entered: 8h04
